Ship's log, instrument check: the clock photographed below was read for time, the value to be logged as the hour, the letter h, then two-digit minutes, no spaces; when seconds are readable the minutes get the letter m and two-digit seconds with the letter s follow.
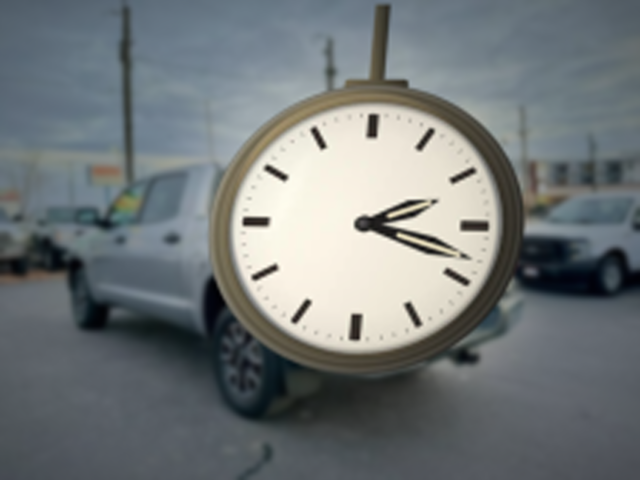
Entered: 2h18
